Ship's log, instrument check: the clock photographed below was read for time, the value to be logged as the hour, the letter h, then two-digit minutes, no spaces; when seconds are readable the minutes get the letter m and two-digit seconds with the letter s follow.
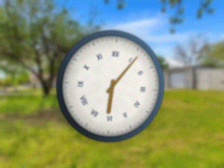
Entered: 6h06
